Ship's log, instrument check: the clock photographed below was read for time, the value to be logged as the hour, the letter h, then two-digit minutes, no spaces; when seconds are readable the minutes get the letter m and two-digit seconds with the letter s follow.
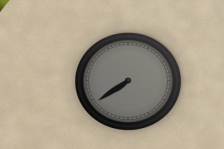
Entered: 7h39
